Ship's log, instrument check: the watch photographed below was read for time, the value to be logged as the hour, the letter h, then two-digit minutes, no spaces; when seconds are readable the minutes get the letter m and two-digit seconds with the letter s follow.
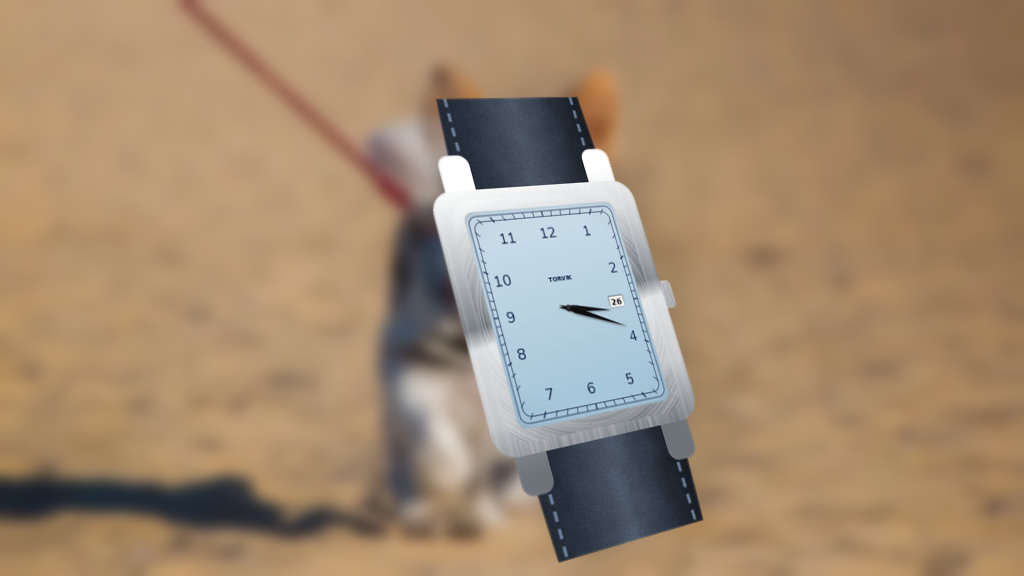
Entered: 3h19
